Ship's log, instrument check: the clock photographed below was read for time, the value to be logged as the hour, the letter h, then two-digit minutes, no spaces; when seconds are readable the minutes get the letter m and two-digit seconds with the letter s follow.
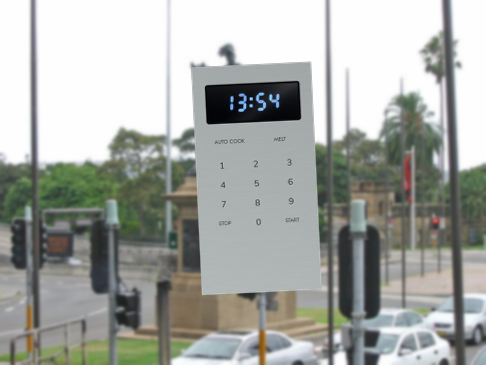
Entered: 13h54
